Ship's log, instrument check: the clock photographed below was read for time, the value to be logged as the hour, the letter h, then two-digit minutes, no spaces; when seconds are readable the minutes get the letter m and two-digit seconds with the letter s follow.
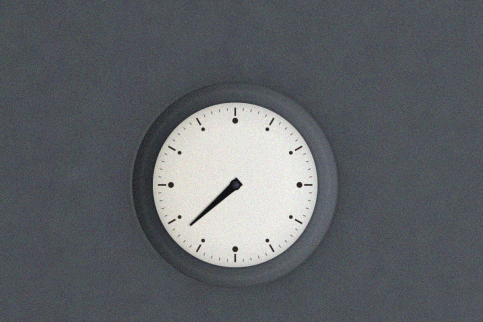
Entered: 7h38
